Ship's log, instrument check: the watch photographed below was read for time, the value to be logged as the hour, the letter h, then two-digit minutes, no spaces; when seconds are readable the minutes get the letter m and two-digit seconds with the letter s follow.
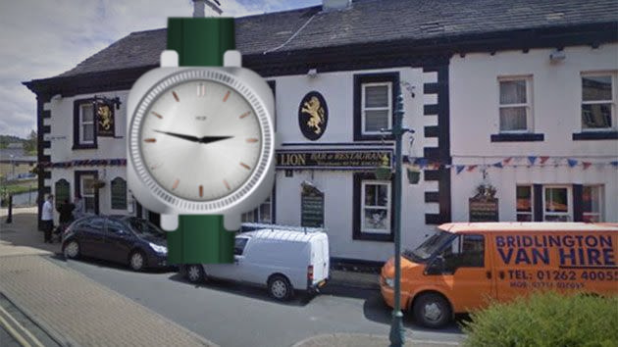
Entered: 2h47
